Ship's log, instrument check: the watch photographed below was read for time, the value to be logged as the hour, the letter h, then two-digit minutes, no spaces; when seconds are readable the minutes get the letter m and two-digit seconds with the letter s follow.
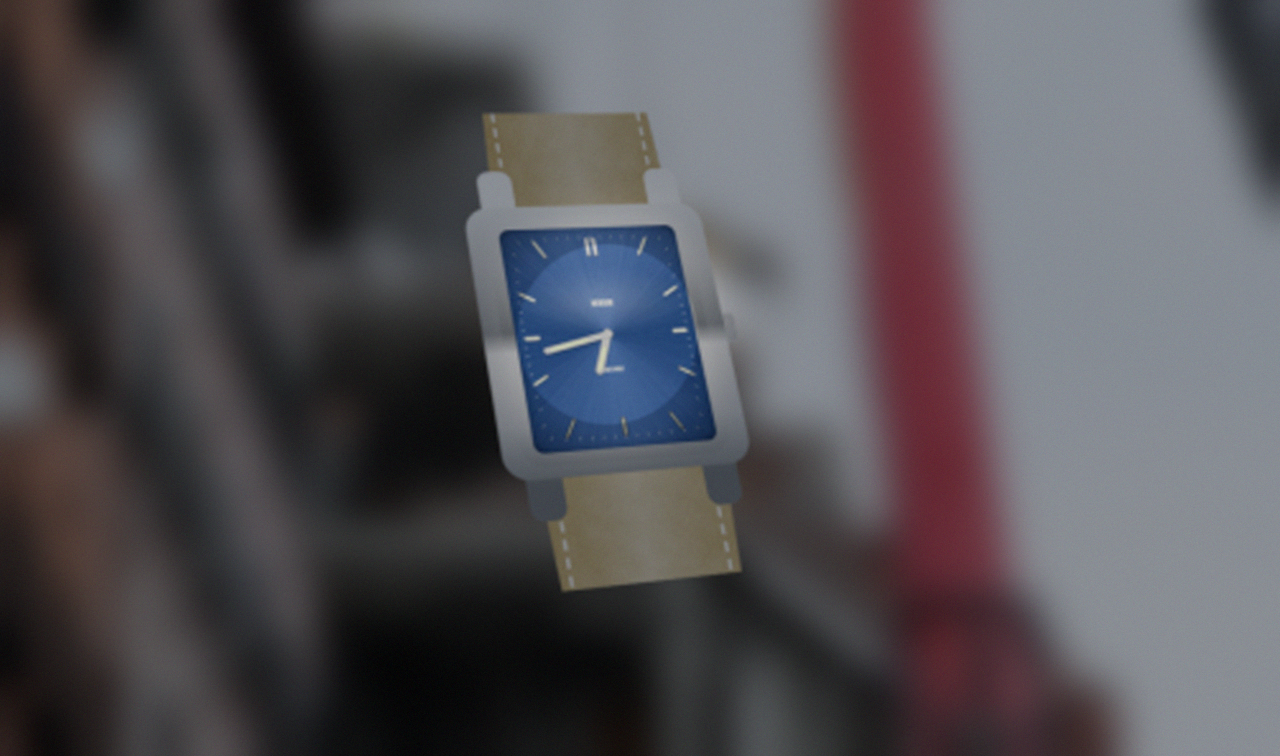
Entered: 6h43
